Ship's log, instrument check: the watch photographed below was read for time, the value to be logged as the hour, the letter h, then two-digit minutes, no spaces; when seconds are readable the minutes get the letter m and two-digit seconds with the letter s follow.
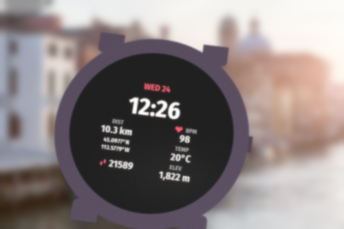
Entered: 12h26
